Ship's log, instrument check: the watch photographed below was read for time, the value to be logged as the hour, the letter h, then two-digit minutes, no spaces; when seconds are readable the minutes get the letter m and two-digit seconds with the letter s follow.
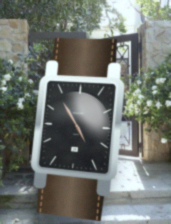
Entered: 4h54
